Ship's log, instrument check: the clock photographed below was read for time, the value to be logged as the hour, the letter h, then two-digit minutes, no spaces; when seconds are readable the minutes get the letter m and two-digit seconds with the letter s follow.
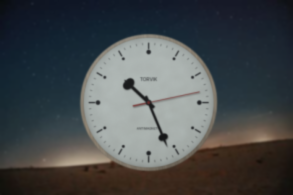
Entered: 10h26m13s
